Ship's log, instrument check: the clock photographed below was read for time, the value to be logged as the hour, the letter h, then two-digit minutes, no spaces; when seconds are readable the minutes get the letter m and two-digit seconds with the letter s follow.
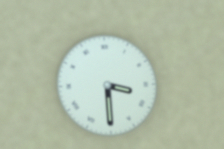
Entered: 3h30
